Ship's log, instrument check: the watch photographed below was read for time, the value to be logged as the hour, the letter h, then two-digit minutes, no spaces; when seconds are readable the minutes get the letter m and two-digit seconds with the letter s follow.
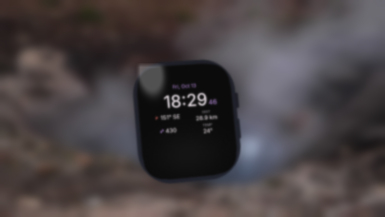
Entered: 18h29
